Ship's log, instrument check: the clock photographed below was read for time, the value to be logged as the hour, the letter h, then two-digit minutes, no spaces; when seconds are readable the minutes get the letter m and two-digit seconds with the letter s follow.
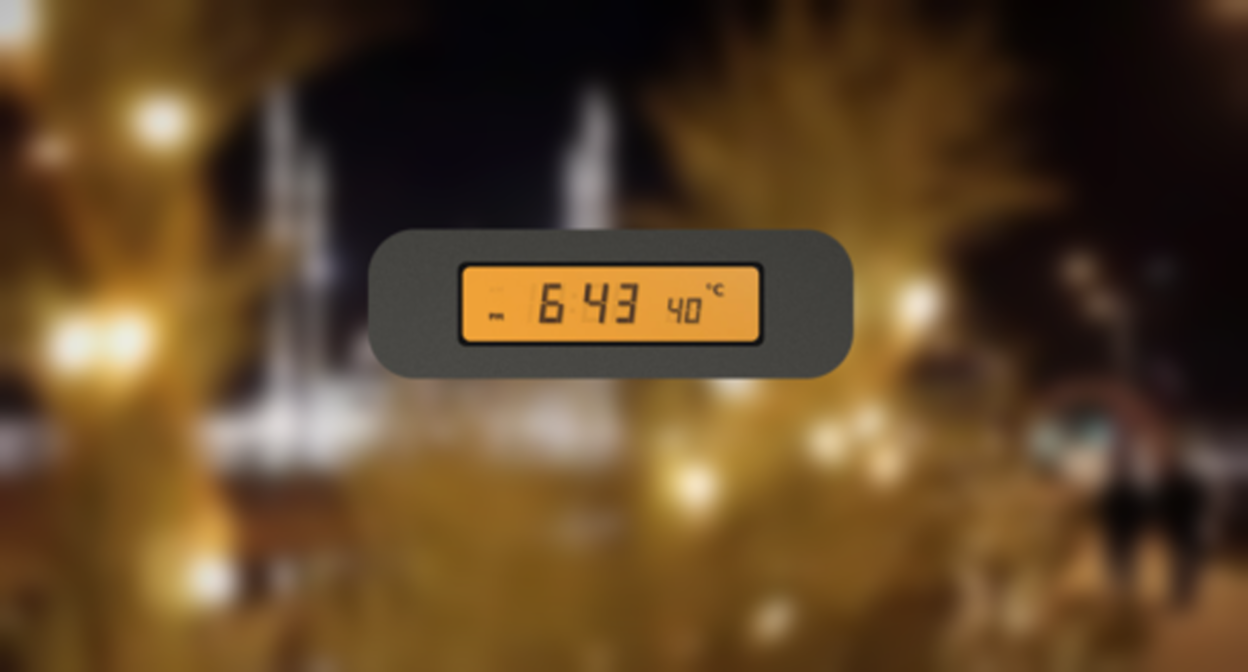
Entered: 6h43
